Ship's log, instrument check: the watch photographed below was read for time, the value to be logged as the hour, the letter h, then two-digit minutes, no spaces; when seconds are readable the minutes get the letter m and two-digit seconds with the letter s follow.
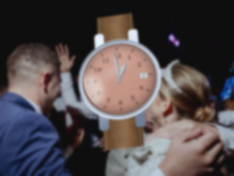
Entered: 12h59
